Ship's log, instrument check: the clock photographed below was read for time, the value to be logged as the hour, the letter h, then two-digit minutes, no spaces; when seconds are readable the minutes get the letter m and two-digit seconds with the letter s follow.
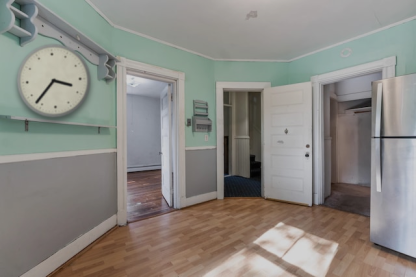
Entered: 3h37
